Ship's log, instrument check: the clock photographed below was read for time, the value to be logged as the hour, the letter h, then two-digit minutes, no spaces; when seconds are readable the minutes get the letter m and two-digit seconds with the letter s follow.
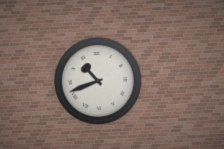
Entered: 10h42
